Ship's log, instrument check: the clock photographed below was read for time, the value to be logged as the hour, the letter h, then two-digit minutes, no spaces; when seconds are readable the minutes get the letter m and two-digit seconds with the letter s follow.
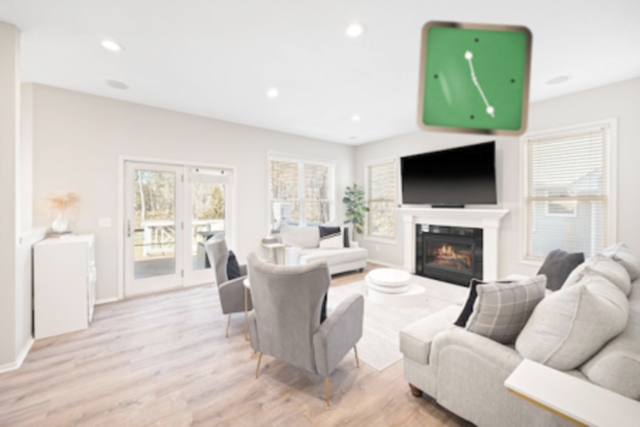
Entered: 11h25
